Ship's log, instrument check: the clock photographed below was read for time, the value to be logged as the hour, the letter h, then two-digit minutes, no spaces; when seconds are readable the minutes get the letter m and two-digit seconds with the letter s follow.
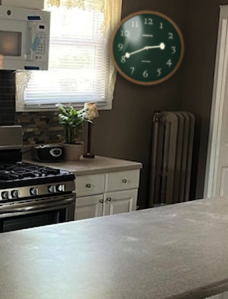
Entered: 2h41
